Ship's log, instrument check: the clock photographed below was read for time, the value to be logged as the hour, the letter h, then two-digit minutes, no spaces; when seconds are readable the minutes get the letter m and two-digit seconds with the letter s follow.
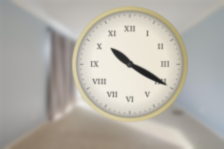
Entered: 10h20
